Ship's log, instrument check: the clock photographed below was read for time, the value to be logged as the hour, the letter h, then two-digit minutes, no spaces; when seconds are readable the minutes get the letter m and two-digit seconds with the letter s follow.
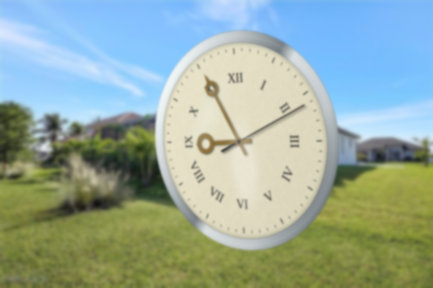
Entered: 8h55m11s
